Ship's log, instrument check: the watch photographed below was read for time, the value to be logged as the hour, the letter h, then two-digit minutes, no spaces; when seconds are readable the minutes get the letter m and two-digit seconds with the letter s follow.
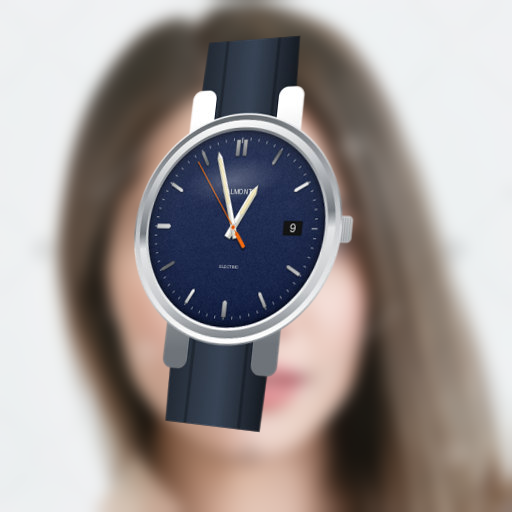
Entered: 12h56m54s
